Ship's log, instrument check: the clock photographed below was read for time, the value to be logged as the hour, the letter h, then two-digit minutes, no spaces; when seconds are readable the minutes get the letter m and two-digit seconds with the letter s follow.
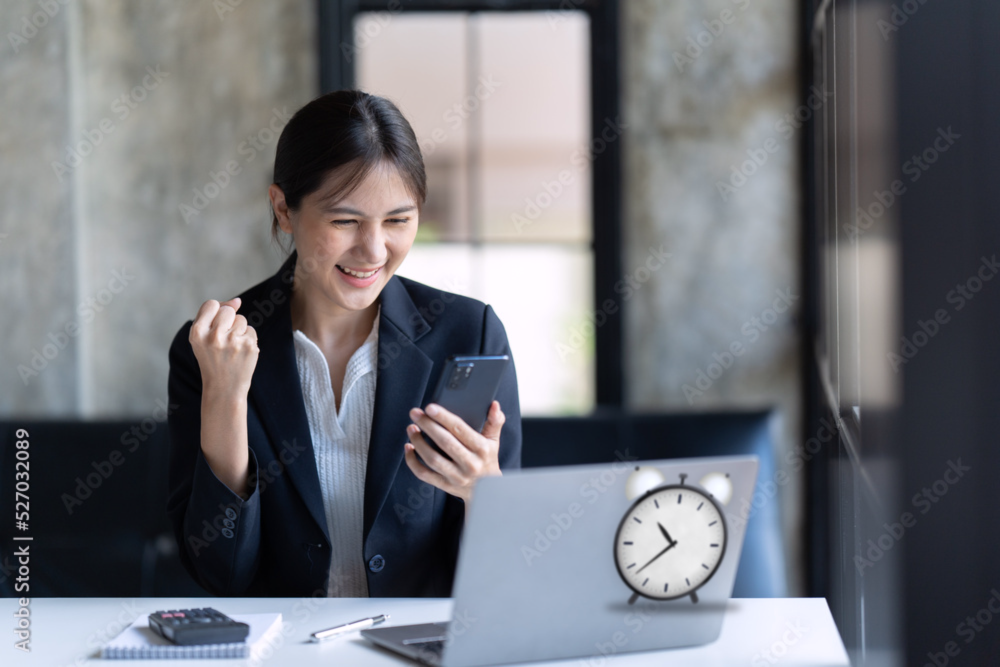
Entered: 10h38
